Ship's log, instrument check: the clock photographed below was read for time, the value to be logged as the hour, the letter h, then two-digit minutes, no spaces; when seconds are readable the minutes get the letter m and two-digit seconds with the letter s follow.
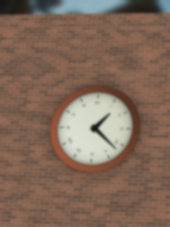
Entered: 1h22
